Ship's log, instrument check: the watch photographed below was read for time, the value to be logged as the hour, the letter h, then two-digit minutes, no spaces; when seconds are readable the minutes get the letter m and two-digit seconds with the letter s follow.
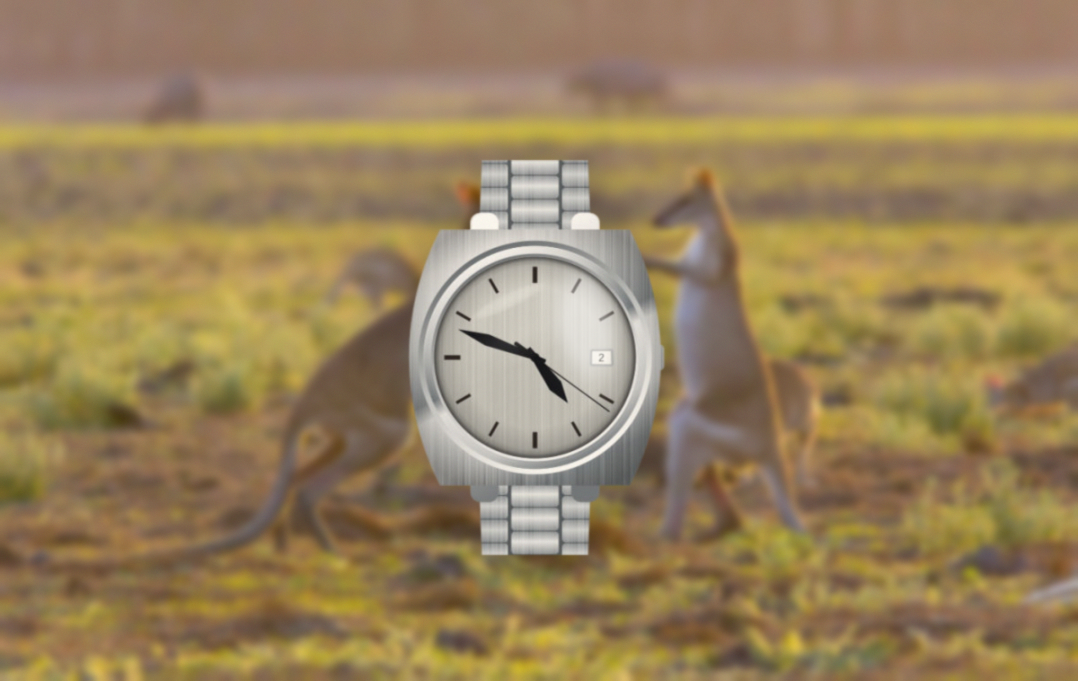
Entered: 4h48m21s
